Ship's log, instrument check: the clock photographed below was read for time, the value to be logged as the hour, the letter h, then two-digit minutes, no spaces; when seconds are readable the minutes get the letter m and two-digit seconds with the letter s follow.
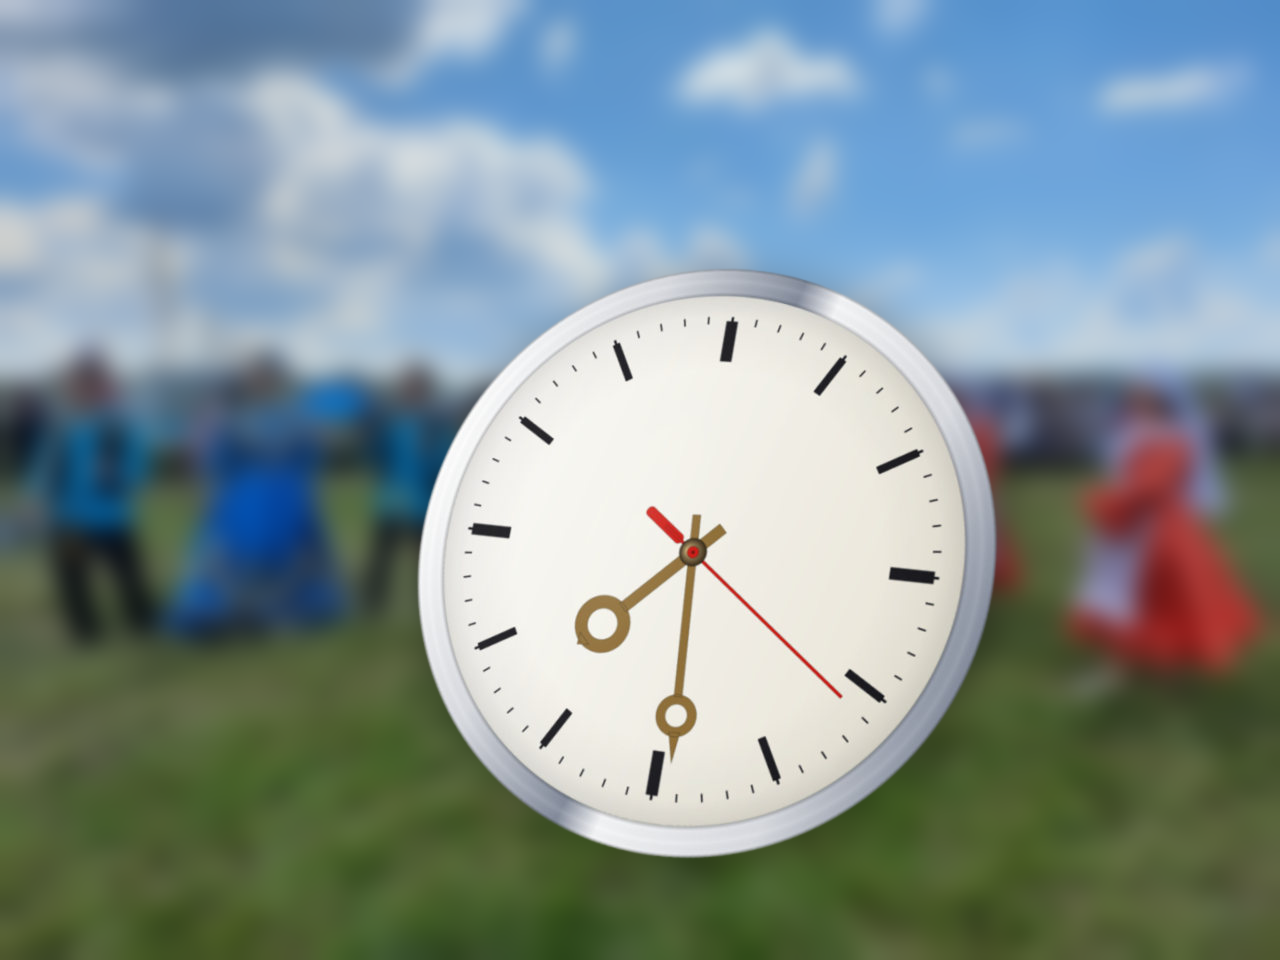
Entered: 7h29m21s
